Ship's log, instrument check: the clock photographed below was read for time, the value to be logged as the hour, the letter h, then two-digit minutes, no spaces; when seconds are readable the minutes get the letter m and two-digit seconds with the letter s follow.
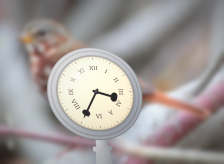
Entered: 3h35
